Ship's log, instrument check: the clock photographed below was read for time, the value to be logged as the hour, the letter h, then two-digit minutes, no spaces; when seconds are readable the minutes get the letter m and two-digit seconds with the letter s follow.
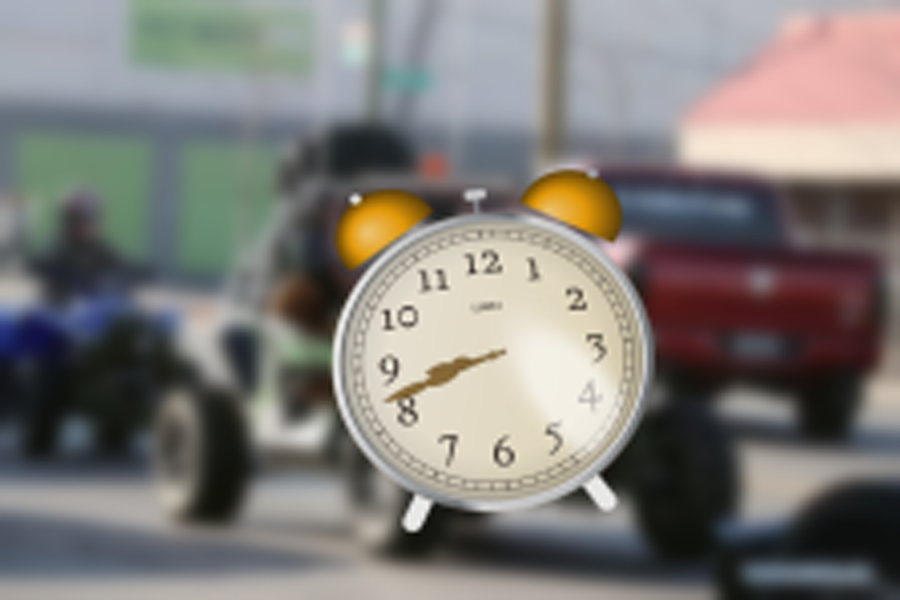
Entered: 8h42
